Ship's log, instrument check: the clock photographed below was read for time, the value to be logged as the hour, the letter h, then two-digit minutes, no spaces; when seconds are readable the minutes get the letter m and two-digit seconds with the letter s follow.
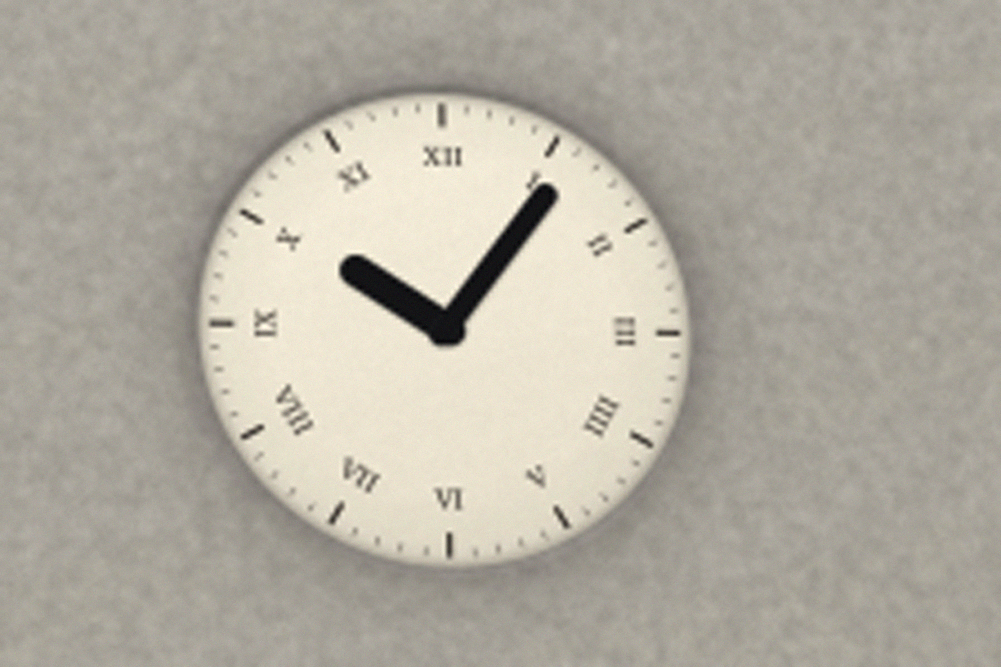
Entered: 10h06
